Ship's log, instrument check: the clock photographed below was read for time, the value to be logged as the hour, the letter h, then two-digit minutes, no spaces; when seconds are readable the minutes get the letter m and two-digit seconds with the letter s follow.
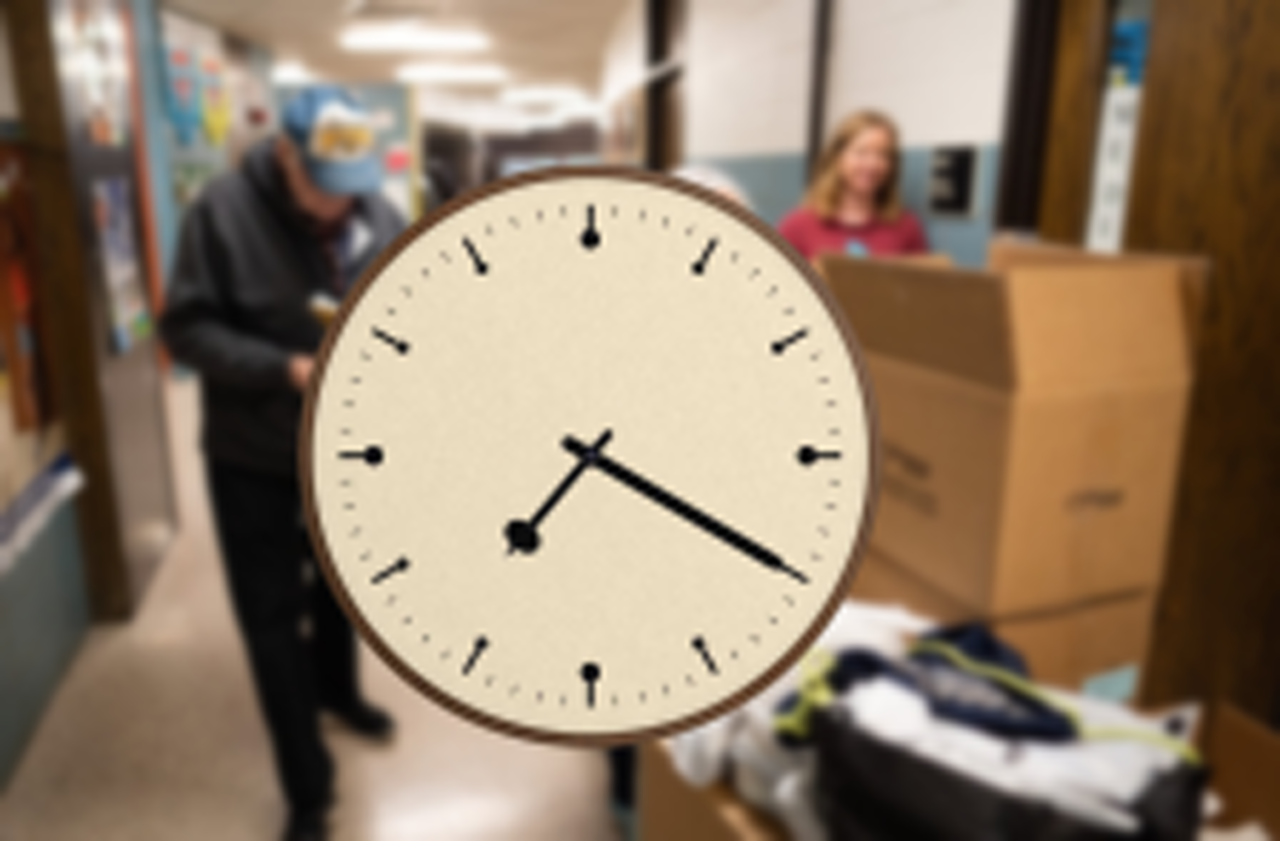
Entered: 7h20
